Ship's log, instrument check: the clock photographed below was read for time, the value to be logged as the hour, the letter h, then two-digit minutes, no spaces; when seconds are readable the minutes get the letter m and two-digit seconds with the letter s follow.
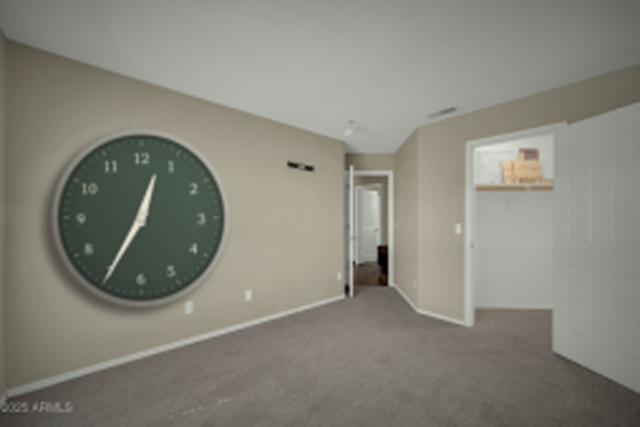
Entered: 12h35
